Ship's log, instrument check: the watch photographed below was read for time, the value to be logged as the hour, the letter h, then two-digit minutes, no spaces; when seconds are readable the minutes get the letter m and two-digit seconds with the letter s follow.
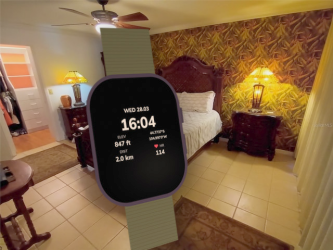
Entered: 16h04
